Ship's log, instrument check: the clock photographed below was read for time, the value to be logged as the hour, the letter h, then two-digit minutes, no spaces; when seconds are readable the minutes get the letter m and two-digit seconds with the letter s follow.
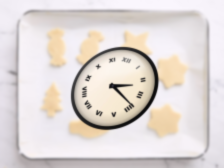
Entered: 2h19
